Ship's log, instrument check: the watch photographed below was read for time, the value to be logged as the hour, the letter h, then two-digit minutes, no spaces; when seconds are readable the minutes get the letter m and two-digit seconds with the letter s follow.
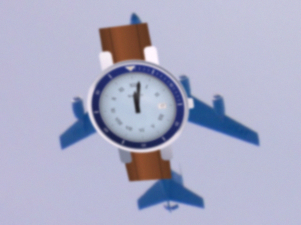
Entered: 12h02
